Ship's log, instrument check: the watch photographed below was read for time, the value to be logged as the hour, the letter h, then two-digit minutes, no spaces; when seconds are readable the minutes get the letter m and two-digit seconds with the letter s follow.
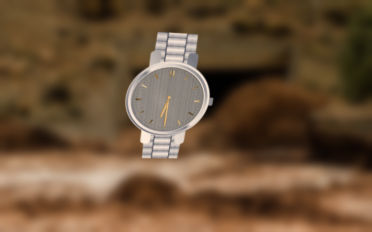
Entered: 6h30
